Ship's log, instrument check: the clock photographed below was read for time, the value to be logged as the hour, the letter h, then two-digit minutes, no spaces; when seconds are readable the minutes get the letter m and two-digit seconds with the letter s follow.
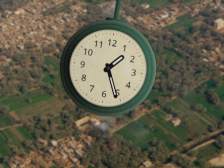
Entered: 1h26
